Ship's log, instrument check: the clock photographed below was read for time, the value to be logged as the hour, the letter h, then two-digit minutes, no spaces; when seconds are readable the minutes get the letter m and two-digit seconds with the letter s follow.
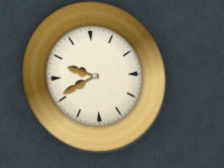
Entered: 9h41
